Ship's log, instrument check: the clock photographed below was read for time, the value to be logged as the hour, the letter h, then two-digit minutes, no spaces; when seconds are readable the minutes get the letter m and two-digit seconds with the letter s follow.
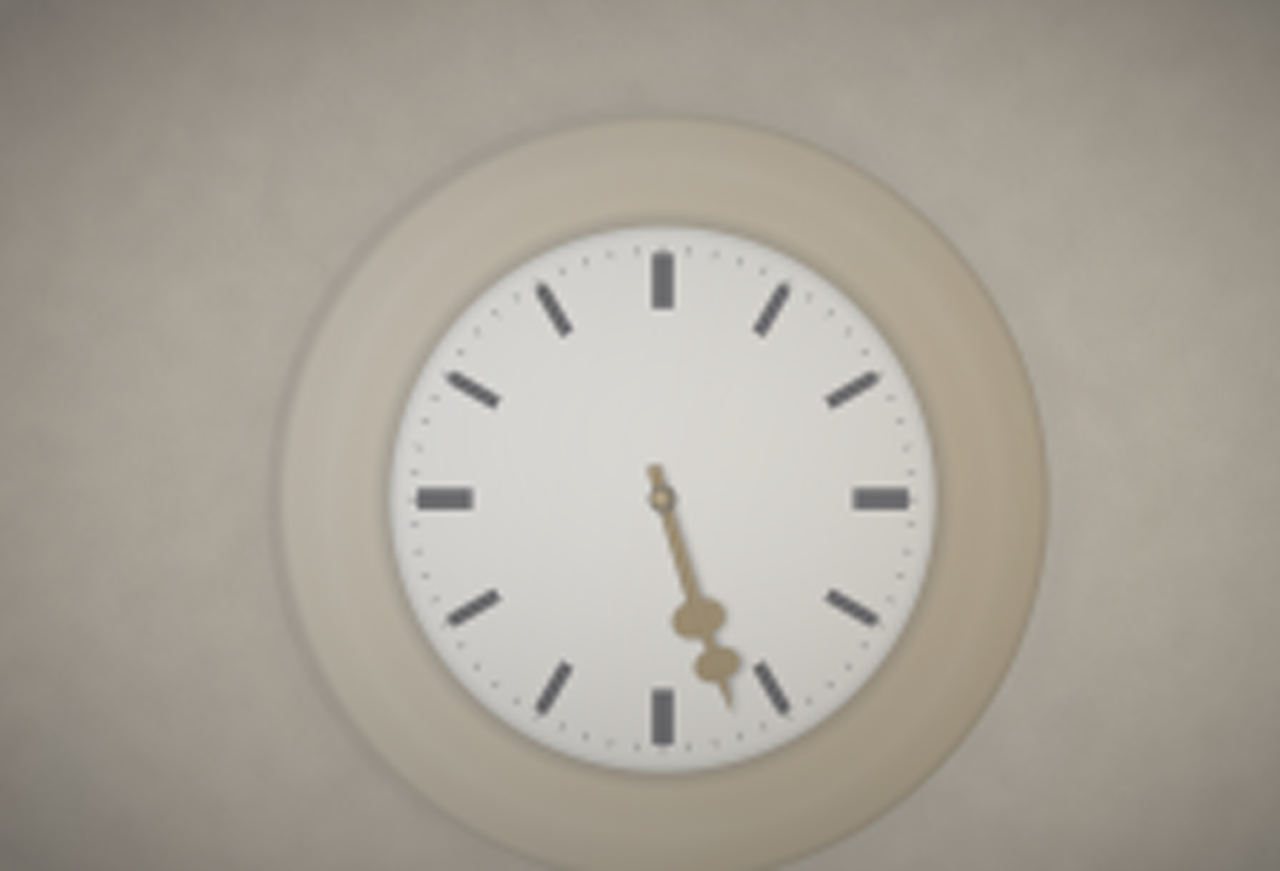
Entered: 5h27
